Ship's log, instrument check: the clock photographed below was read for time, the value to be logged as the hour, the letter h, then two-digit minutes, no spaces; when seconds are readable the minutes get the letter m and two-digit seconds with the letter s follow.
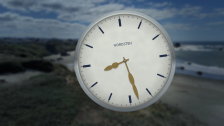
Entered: 8h28
